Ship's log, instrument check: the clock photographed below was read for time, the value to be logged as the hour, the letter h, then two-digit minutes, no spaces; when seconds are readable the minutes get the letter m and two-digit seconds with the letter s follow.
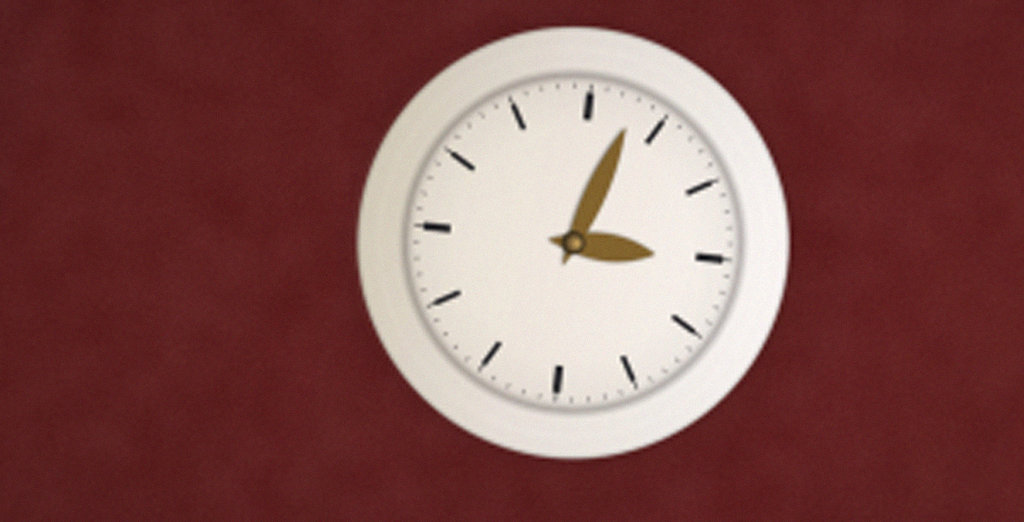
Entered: 3h03
